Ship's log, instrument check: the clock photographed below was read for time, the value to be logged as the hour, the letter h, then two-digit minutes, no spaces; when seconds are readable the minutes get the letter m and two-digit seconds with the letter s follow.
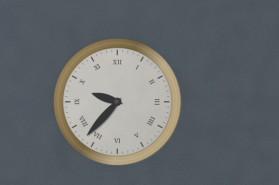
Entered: 9h37
